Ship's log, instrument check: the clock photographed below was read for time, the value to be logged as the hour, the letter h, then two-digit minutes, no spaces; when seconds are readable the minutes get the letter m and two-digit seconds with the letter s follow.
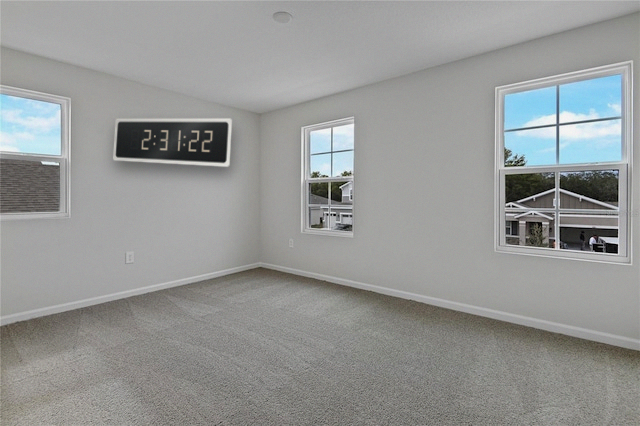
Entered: 2h31m22s
